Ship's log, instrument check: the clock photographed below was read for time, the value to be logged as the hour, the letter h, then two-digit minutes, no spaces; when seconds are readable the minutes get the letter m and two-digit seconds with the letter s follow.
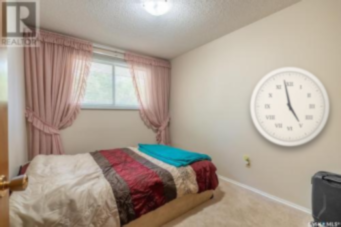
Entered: 4h58
